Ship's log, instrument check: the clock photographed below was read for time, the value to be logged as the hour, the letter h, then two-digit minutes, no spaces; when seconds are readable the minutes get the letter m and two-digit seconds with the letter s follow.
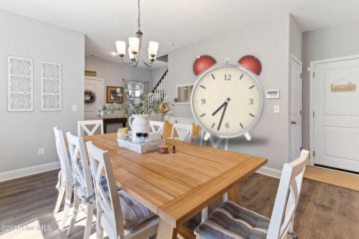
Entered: 7h33
